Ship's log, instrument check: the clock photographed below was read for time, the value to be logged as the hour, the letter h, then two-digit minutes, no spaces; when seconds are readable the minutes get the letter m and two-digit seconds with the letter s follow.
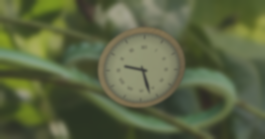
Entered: 9h27
